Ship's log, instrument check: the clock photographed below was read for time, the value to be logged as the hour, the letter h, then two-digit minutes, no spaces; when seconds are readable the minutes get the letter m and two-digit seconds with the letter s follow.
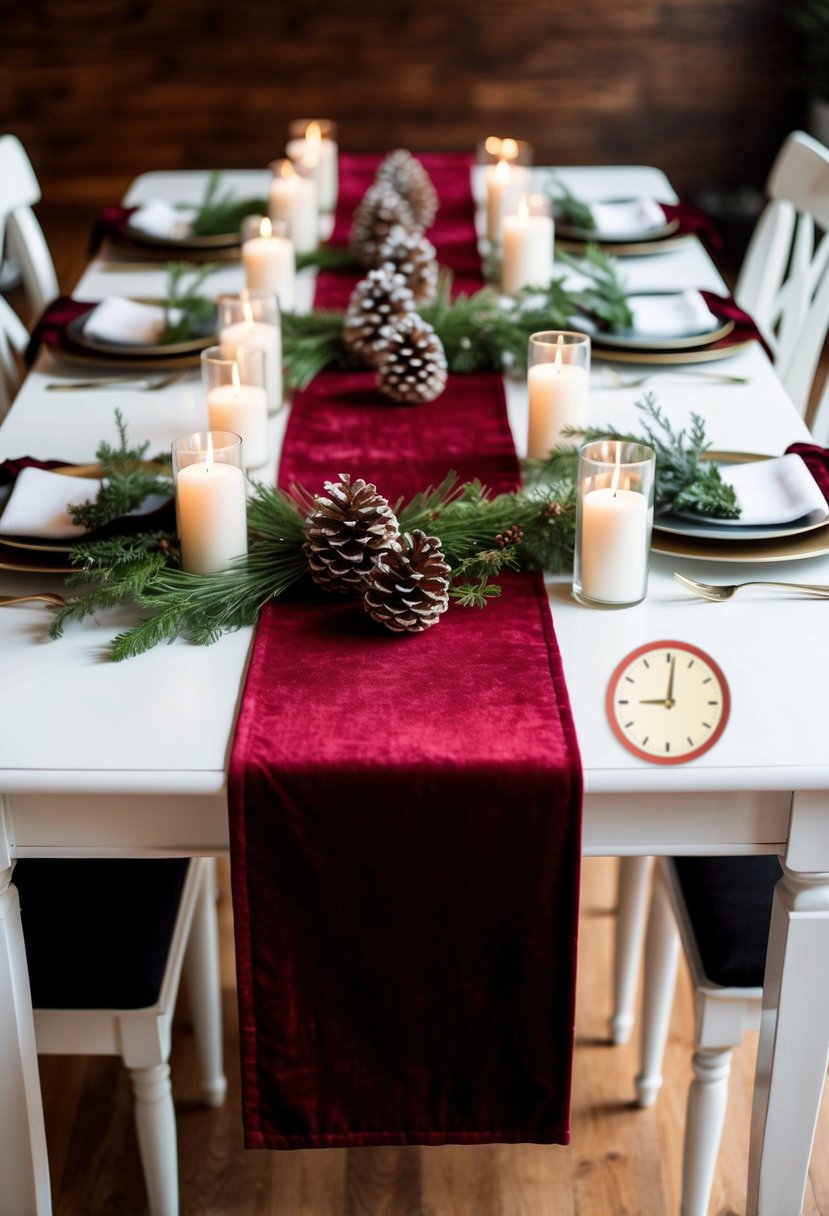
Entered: 9h01
